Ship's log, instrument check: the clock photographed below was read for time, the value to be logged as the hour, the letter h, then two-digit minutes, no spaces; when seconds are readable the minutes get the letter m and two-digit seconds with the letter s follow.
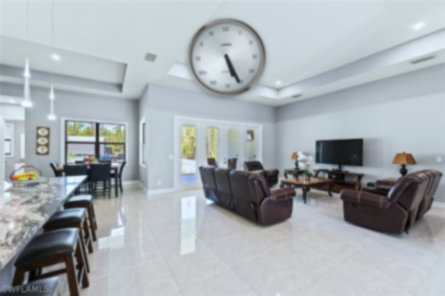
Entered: 5h26
